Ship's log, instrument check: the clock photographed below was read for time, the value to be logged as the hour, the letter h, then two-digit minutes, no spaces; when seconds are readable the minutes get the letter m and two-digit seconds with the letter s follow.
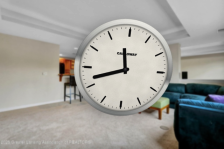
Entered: 11h42
